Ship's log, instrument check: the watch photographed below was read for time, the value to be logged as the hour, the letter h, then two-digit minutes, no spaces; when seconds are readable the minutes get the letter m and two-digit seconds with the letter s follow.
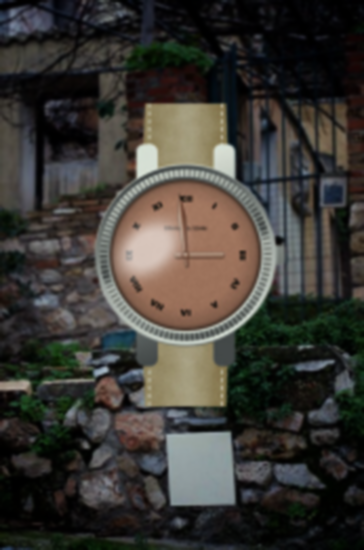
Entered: 2h59
